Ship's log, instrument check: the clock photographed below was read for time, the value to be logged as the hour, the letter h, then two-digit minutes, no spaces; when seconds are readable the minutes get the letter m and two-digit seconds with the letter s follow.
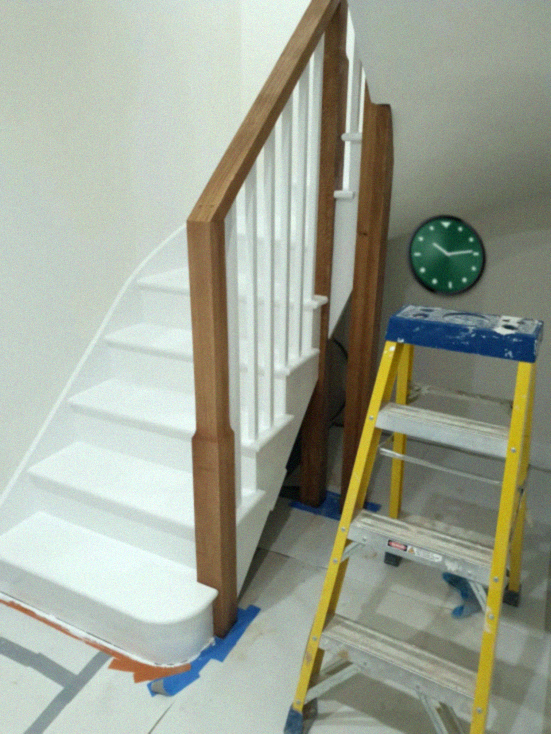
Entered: 10h14
